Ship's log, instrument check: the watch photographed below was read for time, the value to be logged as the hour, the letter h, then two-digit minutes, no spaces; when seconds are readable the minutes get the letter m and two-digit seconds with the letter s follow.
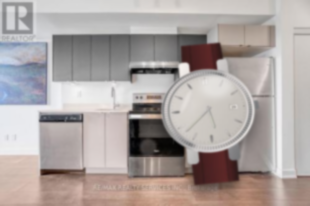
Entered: 5h38
